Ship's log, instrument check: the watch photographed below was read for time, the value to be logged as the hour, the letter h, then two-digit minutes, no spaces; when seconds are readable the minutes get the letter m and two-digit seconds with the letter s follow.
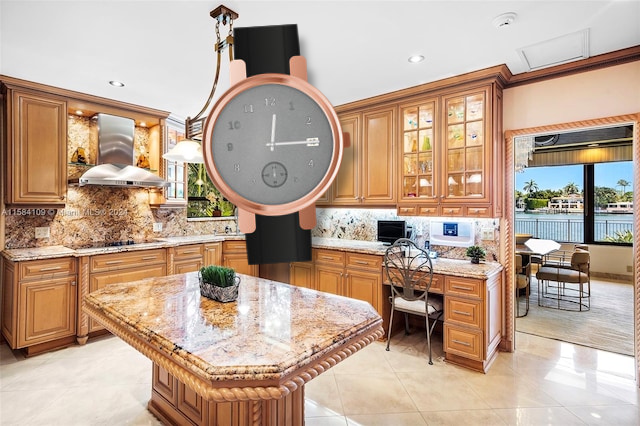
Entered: 12h15
